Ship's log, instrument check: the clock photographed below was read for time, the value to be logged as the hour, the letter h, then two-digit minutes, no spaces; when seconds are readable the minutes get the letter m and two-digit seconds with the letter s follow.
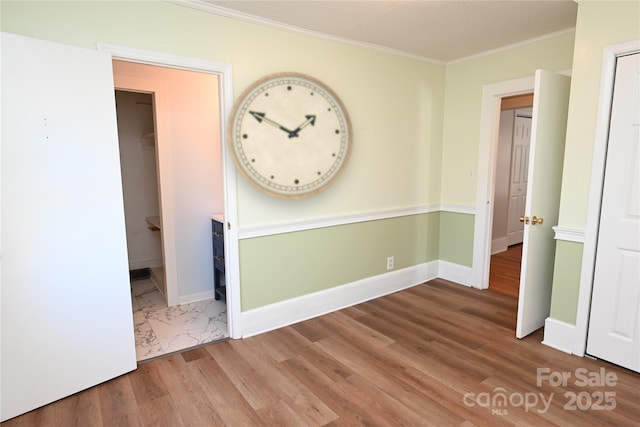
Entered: 1h50
